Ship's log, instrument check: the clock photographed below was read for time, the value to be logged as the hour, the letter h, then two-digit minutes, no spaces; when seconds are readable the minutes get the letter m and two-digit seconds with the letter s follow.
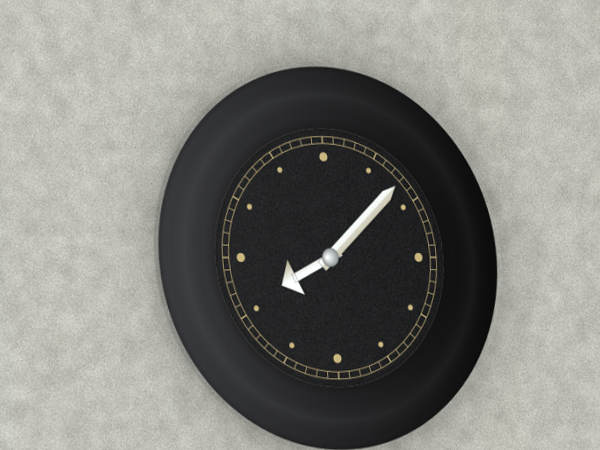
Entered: 8h08
